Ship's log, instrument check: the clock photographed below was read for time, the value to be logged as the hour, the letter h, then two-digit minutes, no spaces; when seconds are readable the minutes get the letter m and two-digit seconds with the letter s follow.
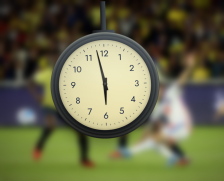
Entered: 5h58
